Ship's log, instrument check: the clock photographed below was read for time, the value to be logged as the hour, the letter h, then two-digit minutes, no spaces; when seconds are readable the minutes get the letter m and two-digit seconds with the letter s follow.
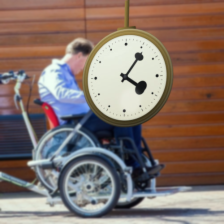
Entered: 4h06
